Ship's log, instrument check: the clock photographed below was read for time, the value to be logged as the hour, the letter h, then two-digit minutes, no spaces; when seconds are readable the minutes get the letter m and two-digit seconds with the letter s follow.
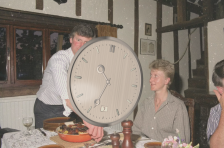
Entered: 10h34
